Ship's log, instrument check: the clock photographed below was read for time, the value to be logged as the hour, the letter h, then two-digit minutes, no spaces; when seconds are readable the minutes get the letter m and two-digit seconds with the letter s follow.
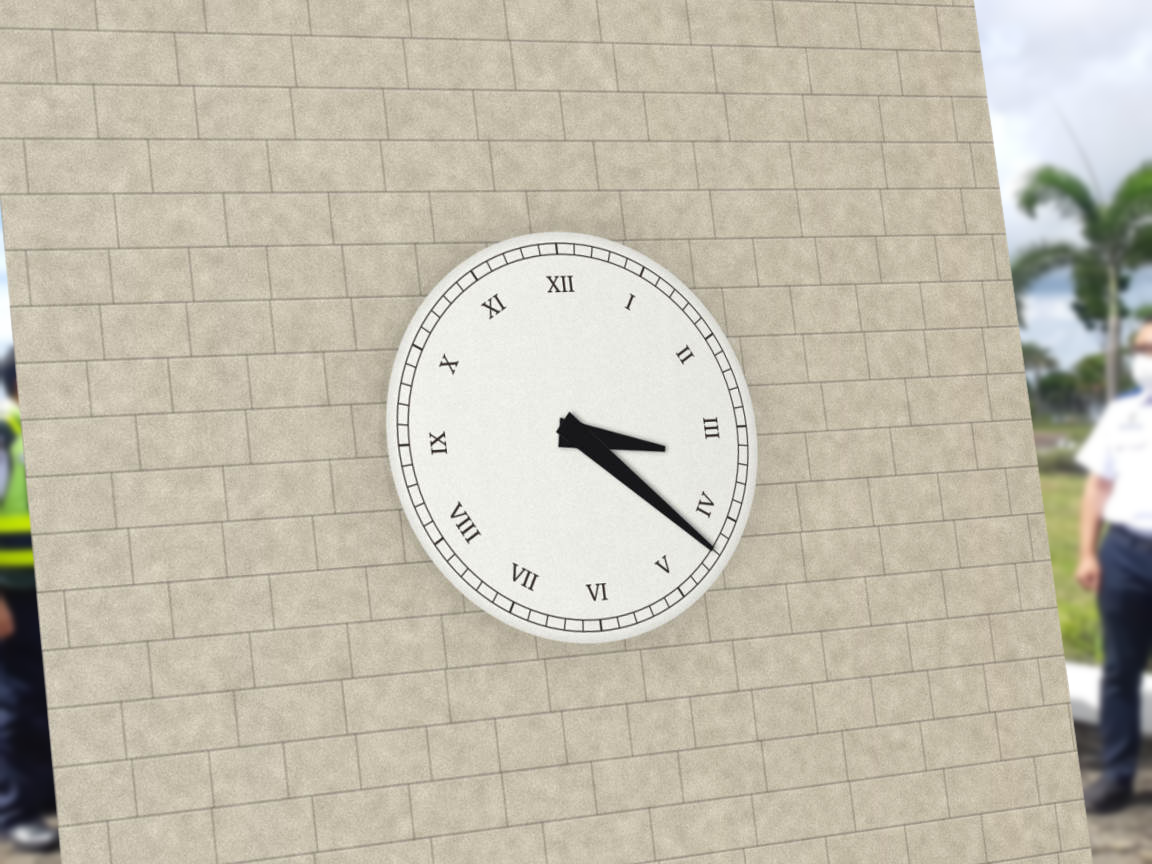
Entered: 3h22
